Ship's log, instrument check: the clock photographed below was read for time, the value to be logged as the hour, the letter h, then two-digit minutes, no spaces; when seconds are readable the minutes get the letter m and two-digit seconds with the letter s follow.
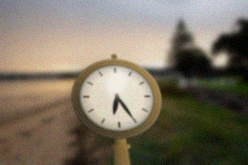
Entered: 6h25
